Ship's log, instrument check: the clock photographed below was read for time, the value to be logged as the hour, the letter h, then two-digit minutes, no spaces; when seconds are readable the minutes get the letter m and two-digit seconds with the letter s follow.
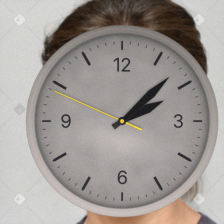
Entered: 2h07m49s
